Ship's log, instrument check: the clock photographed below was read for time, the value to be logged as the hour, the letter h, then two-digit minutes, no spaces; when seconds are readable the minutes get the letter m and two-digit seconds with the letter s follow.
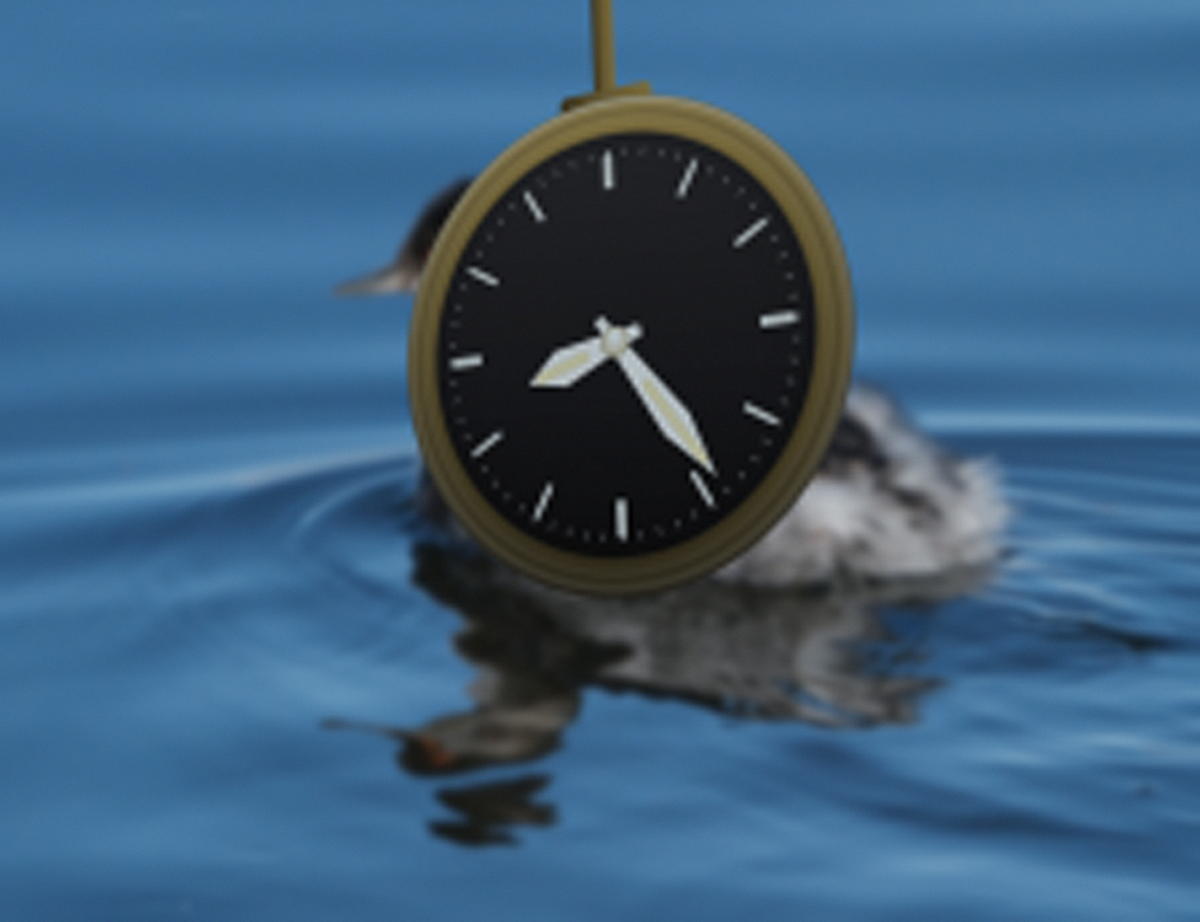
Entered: 8h24
